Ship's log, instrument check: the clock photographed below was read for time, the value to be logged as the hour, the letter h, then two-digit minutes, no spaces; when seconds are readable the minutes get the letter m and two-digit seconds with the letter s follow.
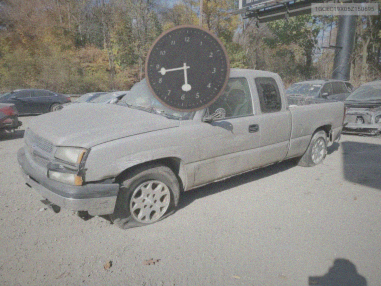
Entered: 5h43
